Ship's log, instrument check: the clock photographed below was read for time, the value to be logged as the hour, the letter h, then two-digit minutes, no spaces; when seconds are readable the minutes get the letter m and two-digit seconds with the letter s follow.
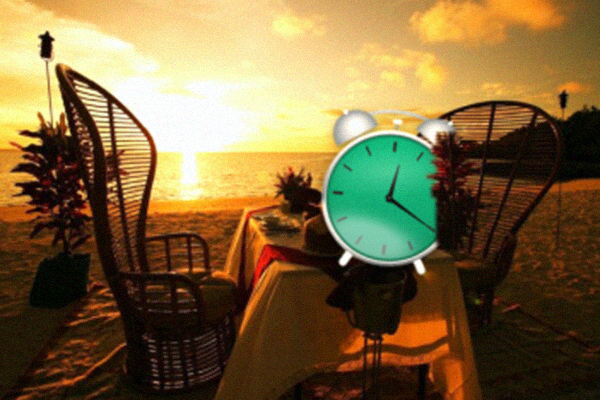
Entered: 12h20
